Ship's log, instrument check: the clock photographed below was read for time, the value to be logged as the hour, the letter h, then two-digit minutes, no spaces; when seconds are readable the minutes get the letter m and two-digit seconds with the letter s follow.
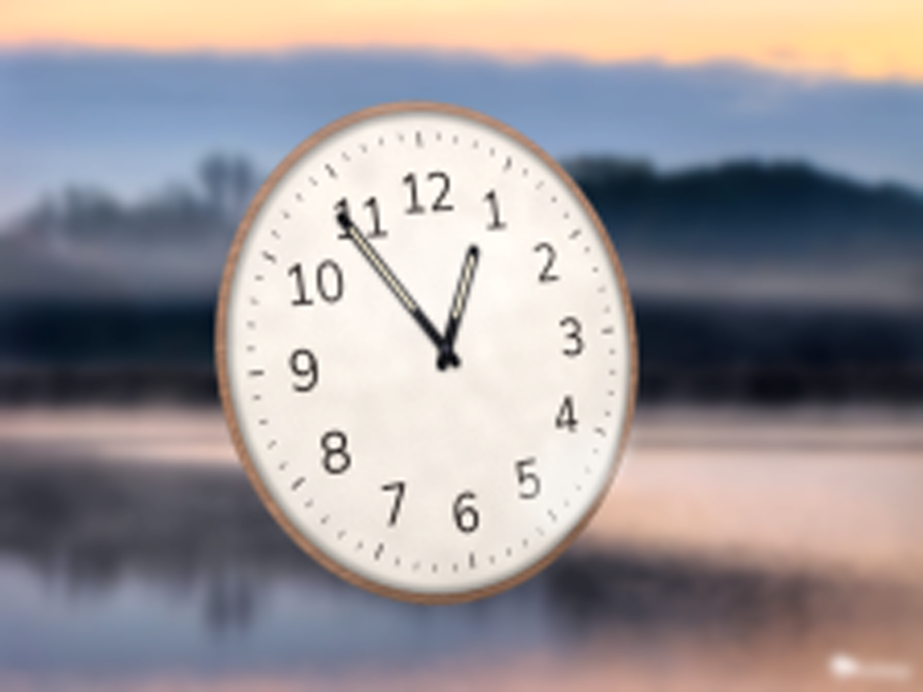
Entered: 12h54
